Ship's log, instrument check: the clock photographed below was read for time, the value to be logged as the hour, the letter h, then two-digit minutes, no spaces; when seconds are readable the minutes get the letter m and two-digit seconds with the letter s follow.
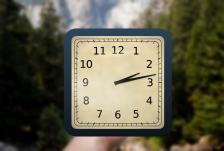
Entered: 2h13
